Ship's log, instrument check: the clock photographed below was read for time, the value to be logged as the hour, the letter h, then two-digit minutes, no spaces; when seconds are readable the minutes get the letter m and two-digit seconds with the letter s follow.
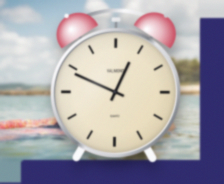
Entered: 12h49
